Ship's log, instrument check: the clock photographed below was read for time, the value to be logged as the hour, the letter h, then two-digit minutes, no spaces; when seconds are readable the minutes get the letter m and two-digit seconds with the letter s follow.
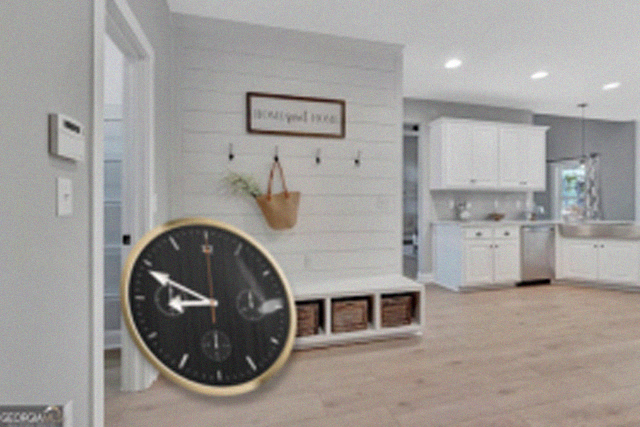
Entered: 8h49
